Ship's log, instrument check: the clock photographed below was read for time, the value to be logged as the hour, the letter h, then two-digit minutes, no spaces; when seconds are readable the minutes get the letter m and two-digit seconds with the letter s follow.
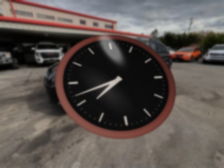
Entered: 7h42
